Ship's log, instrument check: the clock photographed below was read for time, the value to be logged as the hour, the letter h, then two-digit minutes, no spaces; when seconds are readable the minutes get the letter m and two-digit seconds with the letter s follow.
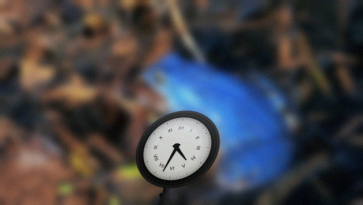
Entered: 4h33
